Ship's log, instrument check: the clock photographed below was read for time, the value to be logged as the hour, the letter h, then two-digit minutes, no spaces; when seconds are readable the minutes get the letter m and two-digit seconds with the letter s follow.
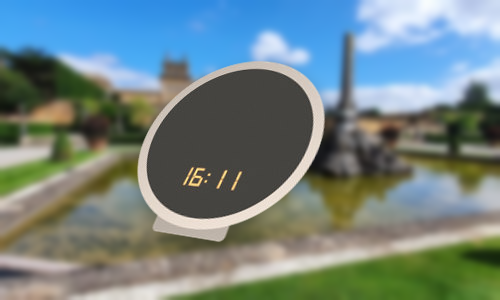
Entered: 16h11
